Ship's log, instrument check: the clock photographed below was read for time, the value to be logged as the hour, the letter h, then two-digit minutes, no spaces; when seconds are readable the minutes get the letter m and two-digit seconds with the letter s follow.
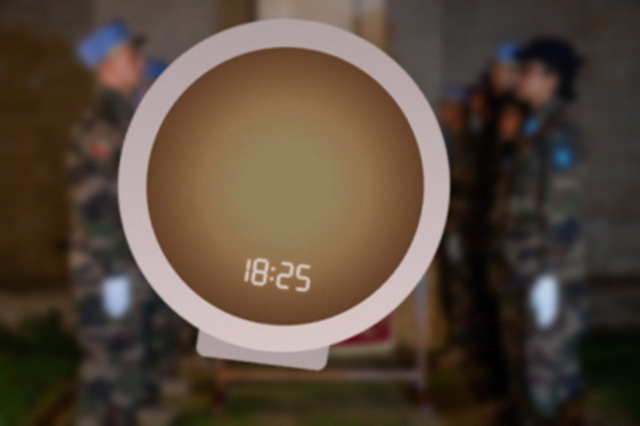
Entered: 18h25
